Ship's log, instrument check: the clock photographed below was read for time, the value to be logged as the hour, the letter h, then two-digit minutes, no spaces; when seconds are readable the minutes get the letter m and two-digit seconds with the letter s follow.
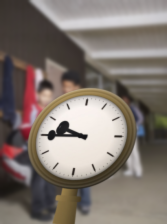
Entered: 9h45
